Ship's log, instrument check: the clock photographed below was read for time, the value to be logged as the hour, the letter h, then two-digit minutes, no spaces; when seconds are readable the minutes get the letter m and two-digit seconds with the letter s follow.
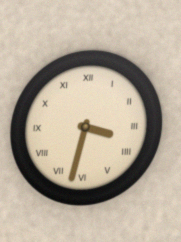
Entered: 3h32
